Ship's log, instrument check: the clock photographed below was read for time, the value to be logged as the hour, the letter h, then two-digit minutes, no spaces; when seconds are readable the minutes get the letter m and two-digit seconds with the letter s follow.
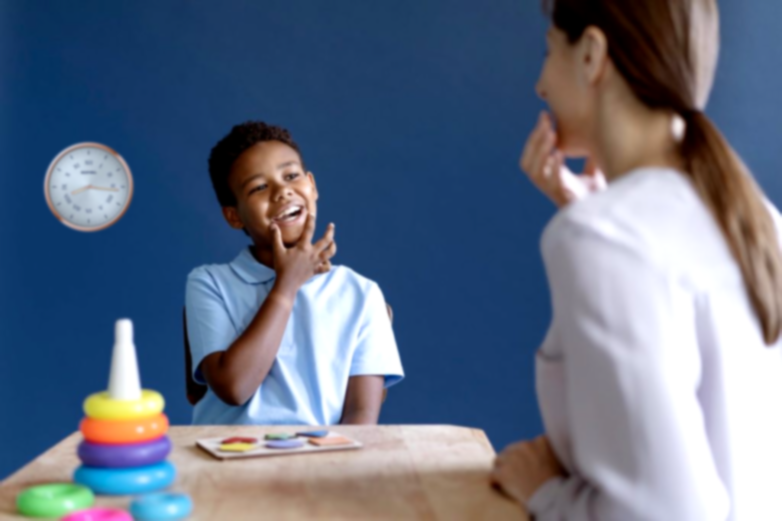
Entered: 8h16
